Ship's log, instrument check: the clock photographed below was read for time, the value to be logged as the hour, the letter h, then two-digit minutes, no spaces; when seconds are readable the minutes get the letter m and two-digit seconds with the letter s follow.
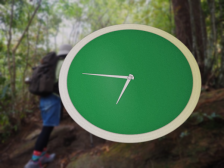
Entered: 6h46
